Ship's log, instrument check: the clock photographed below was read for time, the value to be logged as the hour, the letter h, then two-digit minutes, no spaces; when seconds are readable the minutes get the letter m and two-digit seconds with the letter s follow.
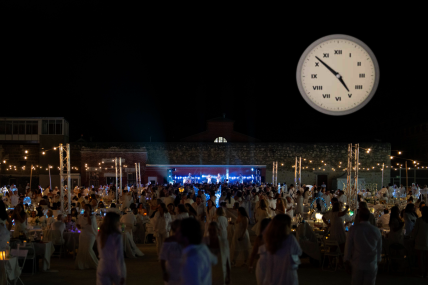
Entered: 4h52
